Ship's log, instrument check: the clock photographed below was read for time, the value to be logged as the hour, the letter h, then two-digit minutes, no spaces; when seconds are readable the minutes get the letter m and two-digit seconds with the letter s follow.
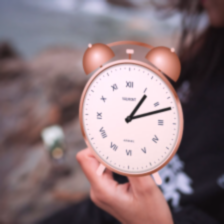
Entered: 1h12
